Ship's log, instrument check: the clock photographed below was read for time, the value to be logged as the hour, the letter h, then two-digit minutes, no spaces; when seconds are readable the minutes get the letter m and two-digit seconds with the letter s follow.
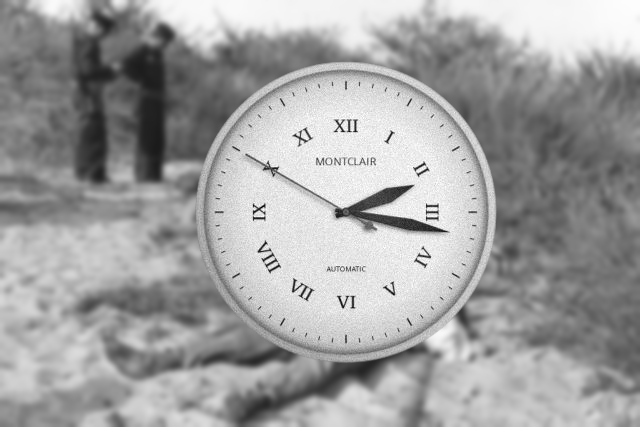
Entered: 2h16m50s
